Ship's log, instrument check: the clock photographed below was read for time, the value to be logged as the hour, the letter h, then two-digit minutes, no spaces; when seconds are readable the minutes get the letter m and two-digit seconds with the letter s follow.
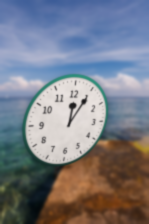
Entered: 12h05
